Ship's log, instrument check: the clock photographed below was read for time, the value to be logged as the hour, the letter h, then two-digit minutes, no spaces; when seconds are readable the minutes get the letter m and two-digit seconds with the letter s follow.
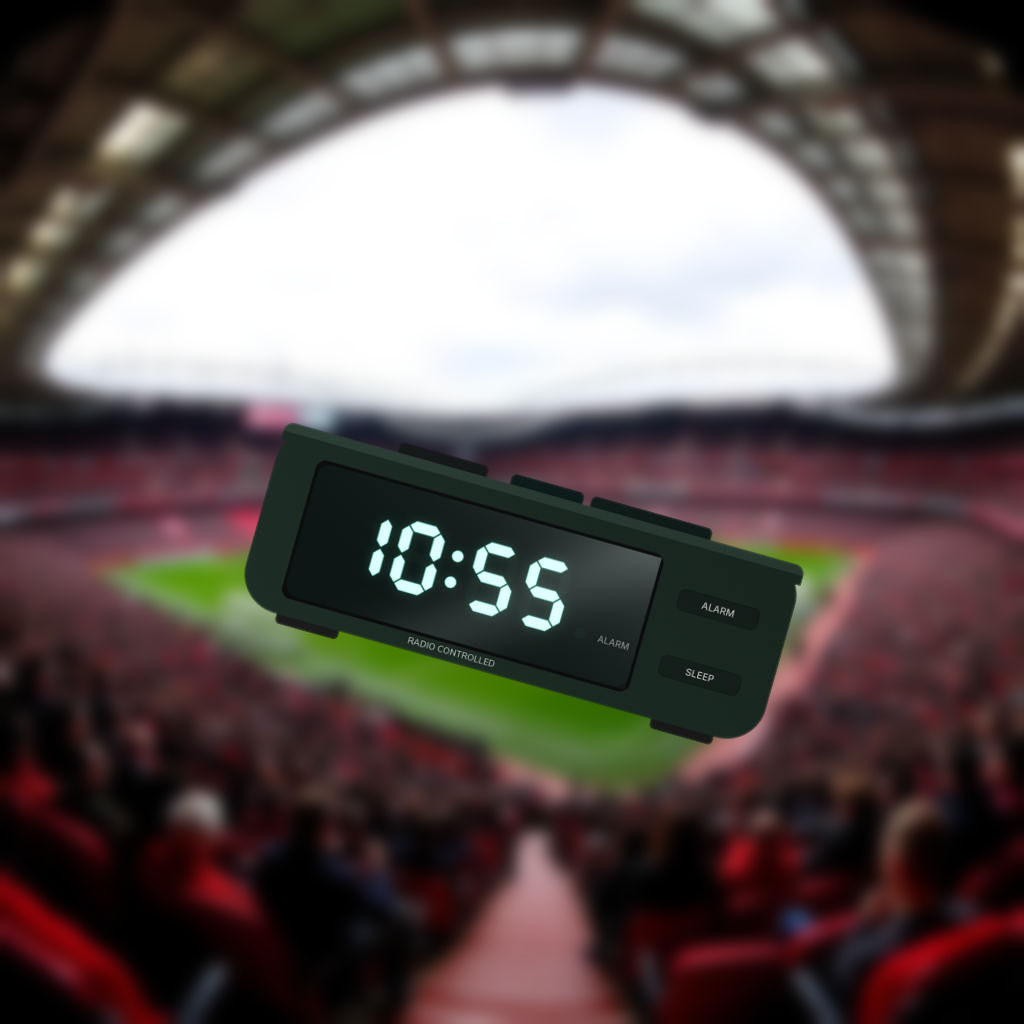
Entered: 10h55
